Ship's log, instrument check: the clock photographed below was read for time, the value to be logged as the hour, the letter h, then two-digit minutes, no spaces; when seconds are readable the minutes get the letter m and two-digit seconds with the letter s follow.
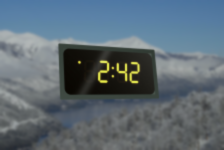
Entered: 2h42
